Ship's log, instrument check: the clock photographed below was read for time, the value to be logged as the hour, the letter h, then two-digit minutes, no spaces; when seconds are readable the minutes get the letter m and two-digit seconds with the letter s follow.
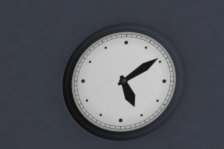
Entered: 5h09
